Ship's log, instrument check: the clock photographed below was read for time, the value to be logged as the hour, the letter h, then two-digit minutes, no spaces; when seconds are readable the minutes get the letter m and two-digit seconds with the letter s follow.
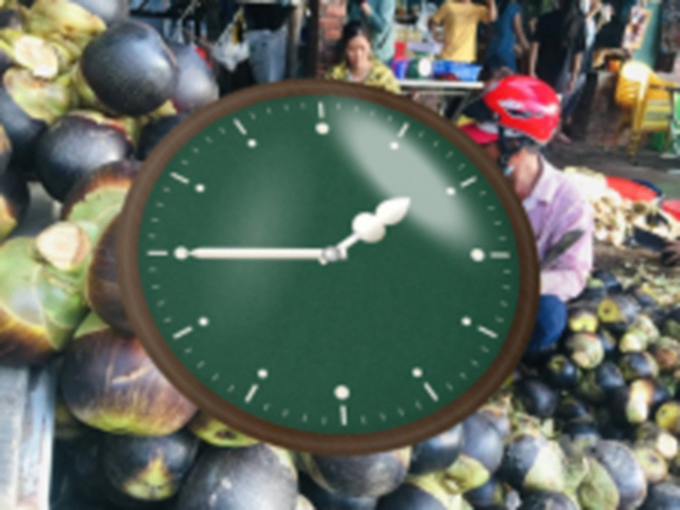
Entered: 1h45
